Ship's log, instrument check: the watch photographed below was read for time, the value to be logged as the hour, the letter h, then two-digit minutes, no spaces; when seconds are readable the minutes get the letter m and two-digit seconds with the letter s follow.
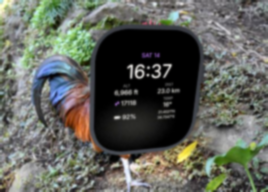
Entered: 16h37
